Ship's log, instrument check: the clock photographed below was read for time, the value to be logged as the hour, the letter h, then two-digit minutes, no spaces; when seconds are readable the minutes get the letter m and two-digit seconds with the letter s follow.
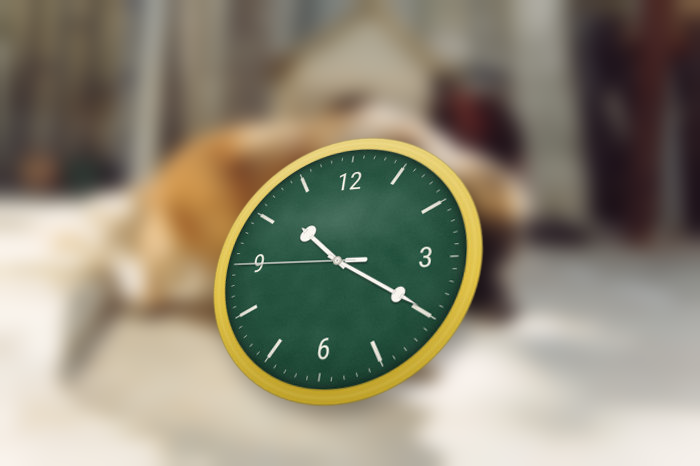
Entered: 10h19m45s
